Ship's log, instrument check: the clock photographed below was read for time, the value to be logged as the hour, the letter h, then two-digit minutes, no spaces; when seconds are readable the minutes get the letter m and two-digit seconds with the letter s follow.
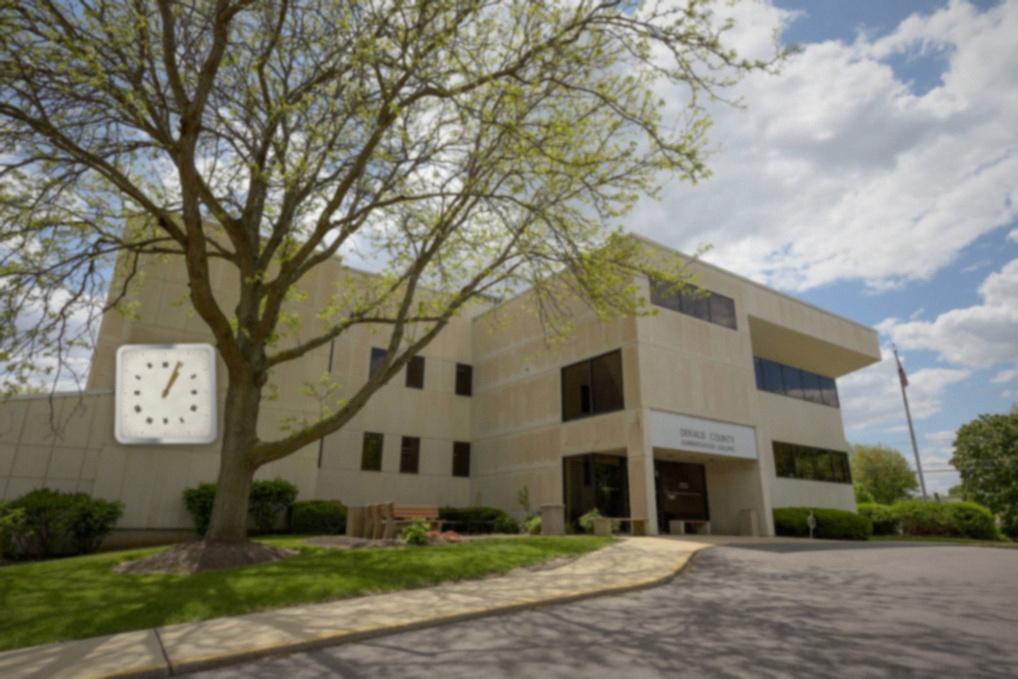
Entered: 1h04
